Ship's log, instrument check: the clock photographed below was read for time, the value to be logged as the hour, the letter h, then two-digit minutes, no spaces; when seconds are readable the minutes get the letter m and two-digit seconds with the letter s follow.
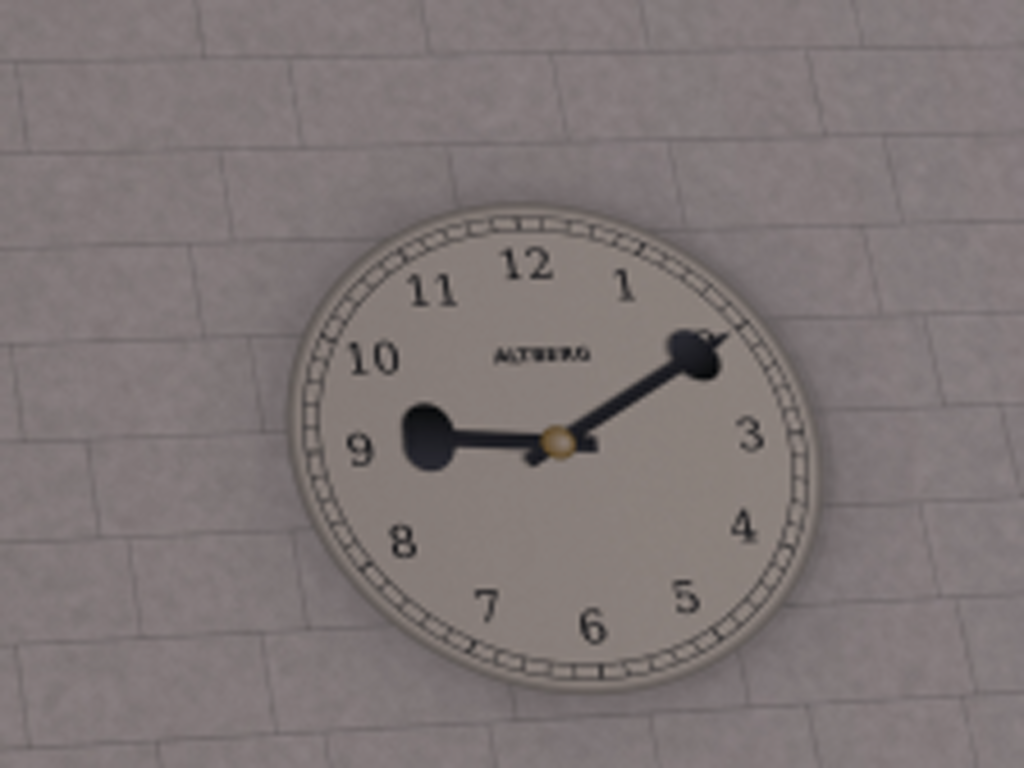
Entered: 9h10
